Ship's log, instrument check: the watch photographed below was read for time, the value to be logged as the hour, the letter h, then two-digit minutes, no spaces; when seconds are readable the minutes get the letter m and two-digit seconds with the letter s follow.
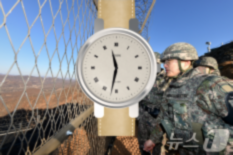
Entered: 11h32
